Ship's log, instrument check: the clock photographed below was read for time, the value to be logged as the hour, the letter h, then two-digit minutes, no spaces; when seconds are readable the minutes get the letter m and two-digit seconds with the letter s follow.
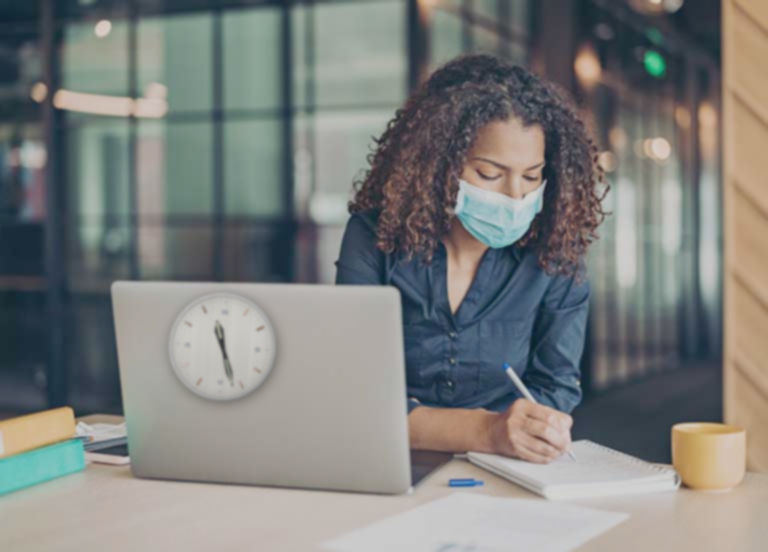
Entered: 11h27
